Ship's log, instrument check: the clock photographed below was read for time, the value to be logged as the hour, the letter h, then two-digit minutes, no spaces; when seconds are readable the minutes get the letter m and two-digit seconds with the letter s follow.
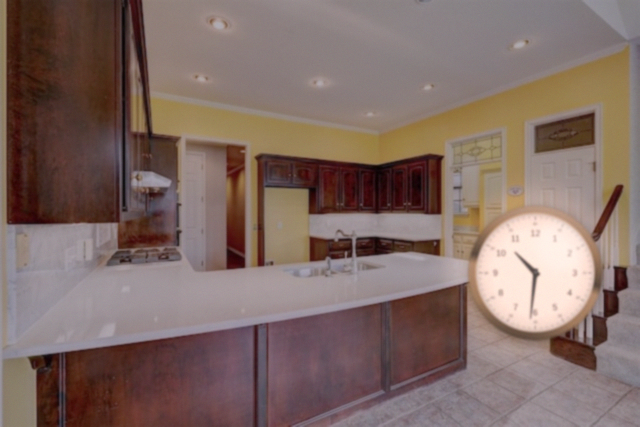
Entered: 10h31
